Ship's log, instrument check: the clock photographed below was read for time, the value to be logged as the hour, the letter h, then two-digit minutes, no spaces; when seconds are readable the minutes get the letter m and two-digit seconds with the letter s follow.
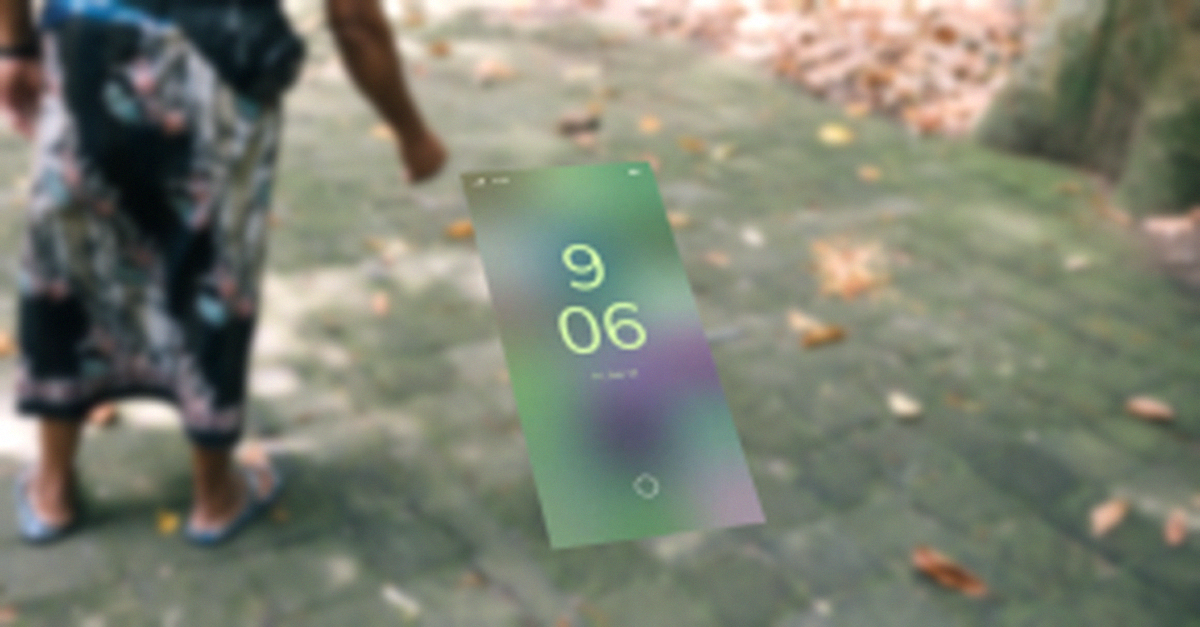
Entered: 9h06
